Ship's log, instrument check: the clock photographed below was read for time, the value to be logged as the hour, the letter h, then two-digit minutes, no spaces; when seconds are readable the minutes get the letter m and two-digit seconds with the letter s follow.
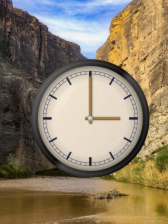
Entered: 3h00
